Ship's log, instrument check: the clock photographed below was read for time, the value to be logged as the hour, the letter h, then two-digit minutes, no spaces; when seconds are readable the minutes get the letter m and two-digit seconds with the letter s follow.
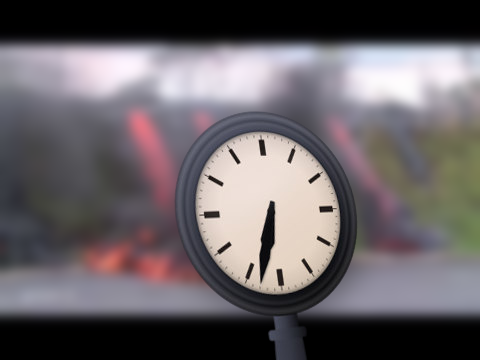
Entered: 6h33
